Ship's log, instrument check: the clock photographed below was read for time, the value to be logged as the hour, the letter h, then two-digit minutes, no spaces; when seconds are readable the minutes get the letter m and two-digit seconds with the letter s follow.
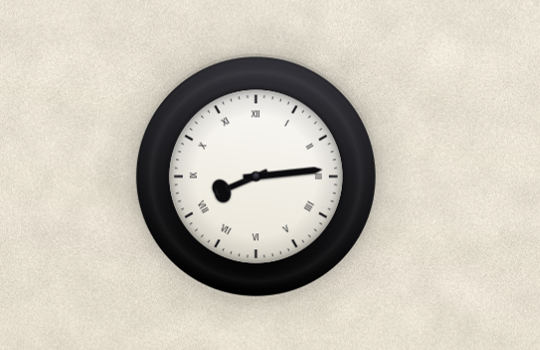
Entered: 8h14
